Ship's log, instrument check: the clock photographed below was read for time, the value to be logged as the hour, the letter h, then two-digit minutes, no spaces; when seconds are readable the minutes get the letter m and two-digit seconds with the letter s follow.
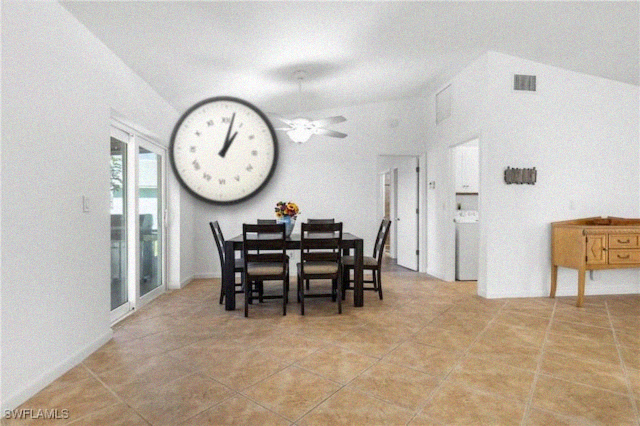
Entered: 1h02
